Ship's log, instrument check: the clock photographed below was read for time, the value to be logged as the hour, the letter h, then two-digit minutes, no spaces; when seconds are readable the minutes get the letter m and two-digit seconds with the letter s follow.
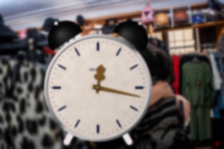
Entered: 12h17
